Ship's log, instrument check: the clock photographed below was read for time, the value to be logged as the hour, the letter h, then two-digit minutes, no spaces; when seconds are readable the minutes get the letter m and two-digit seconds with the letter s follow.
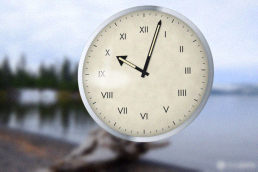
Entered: 10h03
